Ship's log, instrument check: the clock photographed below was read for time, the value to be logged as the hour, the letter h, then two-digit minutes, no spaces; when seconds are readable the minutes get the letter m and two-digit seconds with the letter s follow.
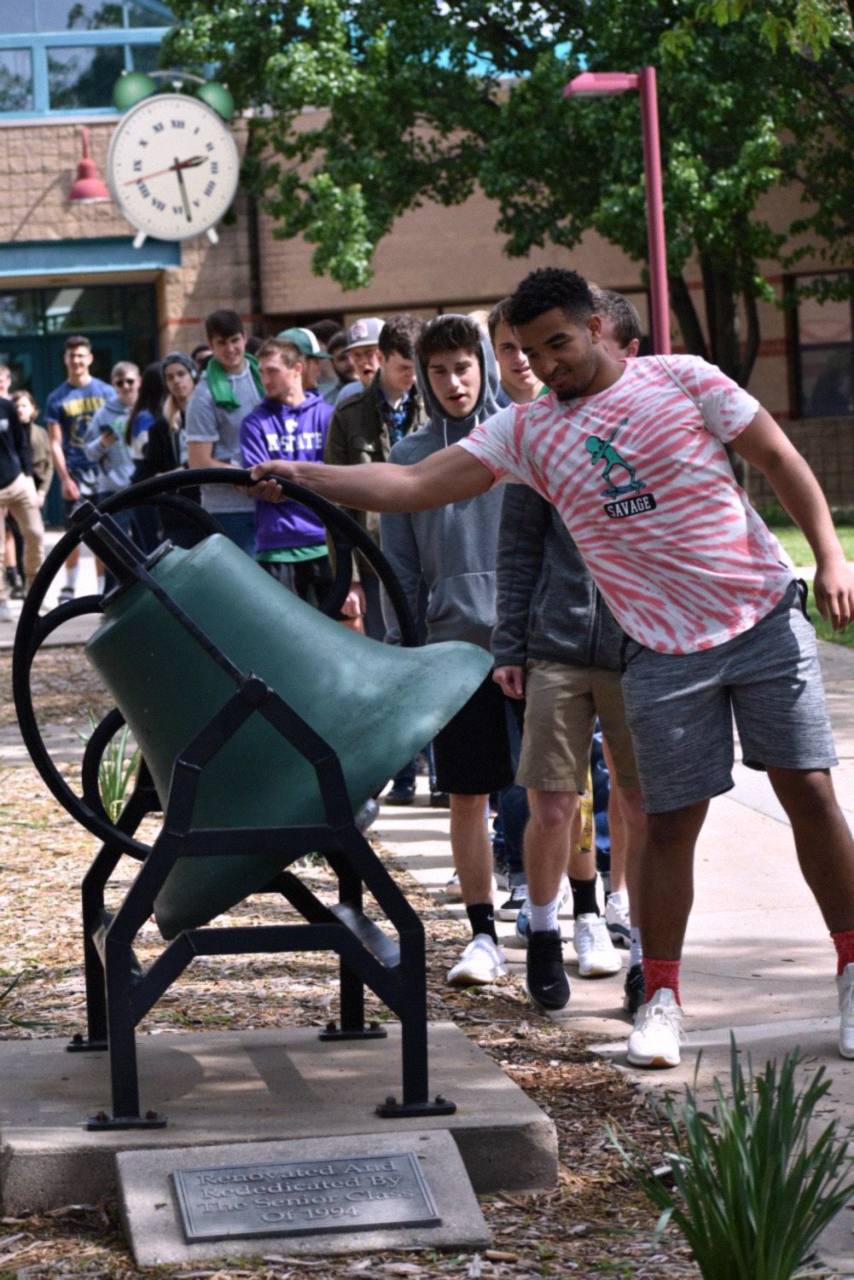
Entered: 2h27m42s
